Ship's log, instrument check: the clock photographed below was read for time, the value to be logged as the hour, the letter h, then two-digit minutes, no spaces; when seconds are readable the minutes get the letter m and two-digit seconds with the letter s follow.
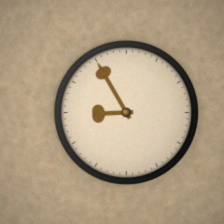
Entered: 8h55
